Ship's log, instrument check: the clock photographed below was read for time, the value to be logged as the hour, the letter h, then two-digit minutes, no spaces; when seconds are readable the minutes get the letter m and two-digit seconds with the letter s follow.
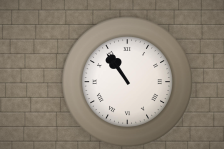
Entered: 10h54
